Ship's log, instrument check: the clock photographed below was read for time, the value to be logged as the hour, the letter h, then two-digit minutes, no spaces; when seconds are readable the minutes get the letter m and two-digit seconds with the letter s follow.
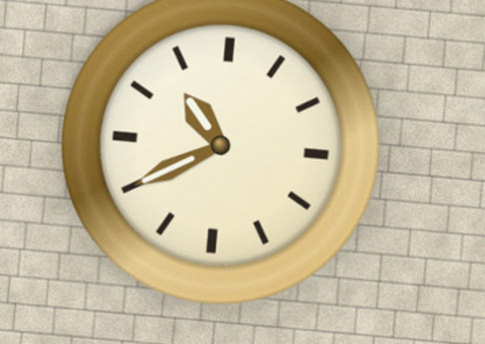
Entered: 10h40
